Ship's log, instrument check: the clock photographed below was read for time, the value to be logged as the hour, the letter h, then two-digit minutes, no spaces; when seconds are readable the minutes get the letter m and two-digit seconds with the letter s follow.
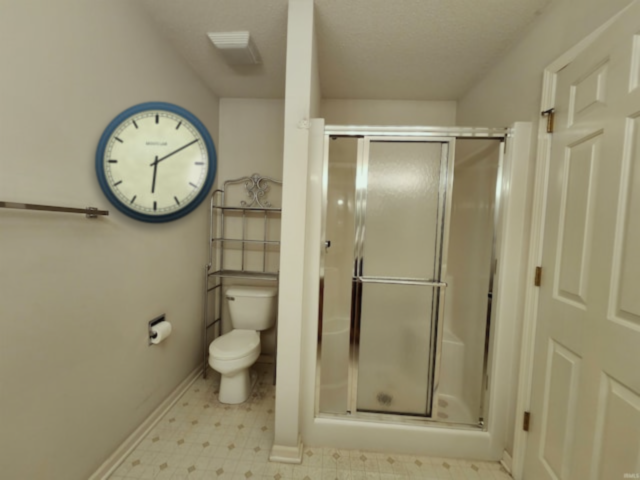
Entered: 6h10
